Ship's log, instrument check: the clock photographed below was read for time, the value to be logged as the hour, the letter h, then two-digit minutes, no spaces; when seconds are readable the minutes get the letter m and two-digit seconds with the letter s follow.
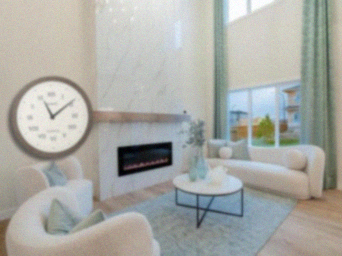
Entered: 11h09
